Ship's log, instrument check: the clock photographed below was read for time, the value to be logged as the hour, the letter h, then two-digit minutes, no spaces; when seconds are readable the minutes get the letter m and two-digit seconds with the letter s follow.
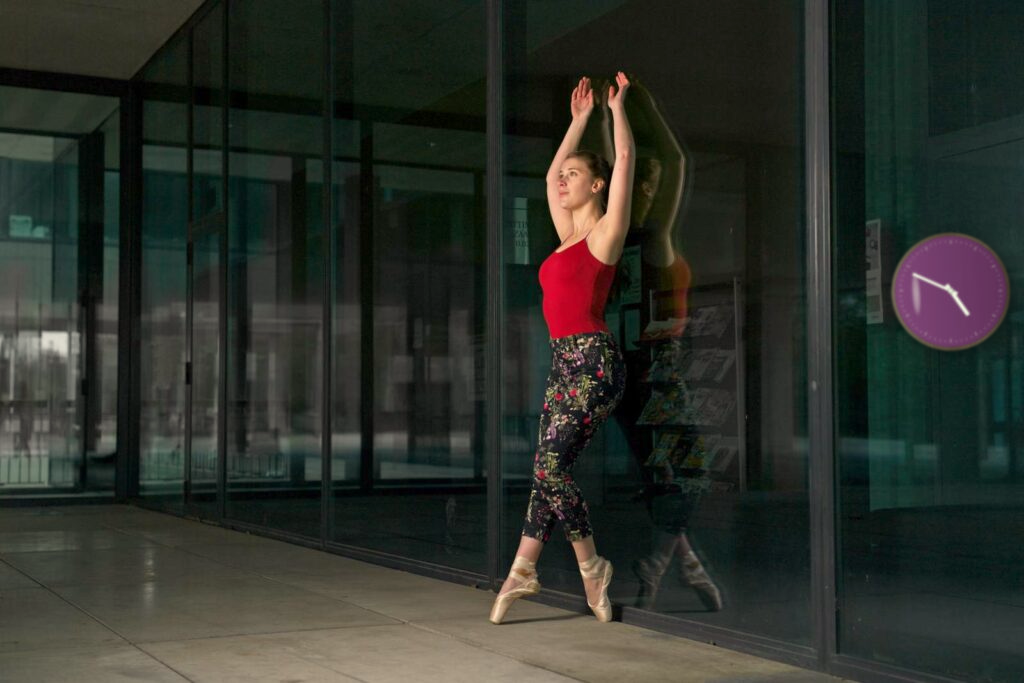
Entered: 4h49
